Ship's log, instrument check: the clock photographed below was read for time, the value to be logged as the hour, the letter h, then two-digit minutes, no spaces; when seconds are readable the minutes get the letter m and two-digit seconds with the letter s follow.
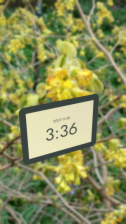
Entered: 3h36
